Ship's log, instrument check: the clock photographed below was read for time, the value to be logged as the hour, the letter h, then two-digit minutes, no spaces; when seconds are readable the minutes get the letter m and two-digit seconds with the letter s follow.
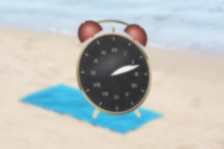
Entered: 2h12
